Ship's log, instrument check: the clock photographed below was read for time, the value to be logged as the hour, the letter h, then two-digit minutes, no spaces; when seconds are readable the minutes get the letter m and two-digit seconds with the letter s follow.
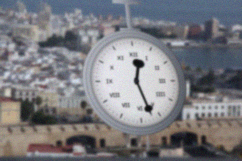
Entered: 12h27
